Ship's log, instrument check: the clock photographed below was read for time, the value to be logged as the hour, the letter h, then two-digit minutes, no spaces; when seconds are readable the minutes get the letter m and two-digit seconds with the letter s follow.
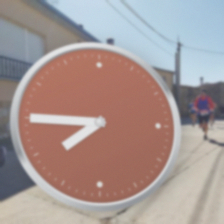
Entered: 7h45
